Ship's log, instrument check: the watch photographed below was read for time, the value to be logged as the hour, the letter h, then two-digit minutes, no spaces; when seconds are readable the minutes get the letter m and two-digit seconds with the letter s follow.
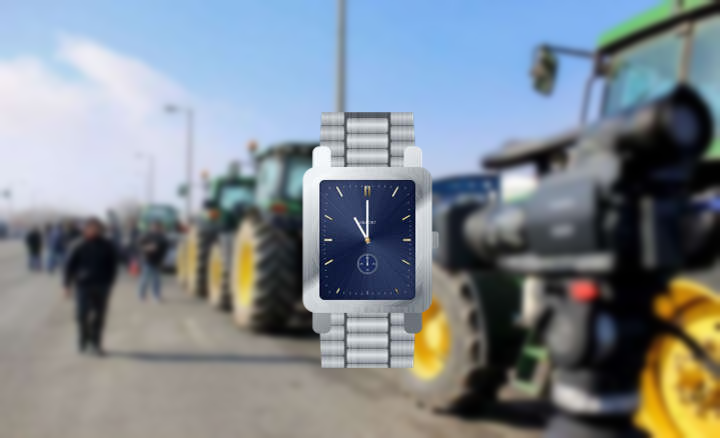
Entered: 11h00
